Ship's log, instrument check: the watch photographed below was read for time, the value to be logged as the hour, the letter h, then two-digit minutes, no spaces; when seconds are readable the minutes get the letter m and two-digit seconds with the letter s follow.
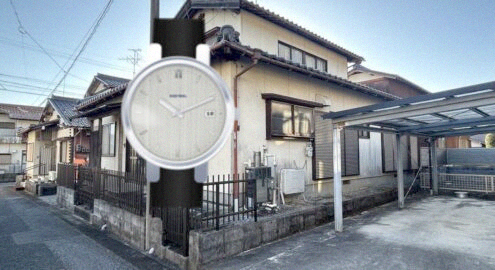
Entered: 10h11
